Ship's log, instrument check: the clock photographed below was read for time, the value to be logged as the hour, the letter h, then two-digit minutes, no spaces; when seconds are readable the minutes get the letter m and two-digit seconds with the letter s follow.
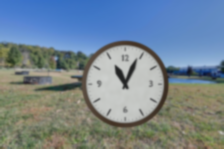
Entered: 11h04
